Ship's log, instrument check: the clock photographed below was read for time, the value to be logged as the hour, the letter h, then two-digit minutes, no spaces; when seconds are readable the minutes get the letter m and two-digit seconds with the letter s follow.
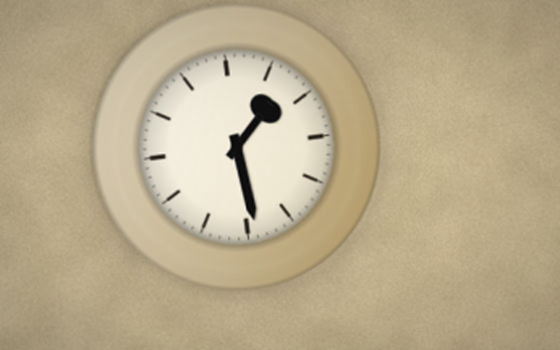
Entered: 1h29
